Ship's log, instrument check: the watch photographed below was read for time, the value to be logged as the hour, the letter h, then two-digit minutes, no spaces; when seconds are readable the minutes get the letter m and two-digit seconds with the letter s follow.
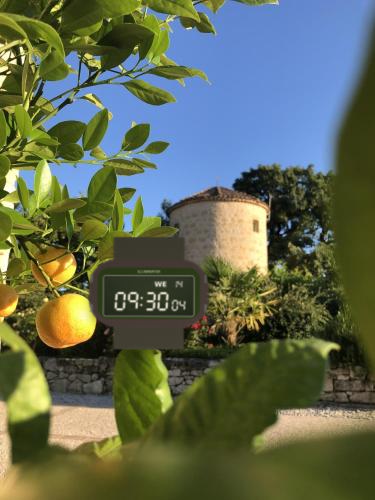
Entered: 9h30m04s
